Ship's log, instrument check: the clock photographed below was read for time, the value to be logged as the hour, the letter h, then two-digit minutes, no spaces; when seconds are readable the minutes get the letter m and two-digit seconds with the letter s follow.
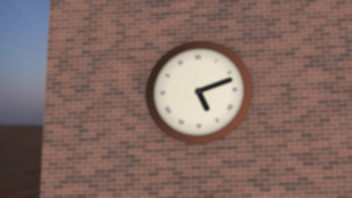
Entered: 5h12
